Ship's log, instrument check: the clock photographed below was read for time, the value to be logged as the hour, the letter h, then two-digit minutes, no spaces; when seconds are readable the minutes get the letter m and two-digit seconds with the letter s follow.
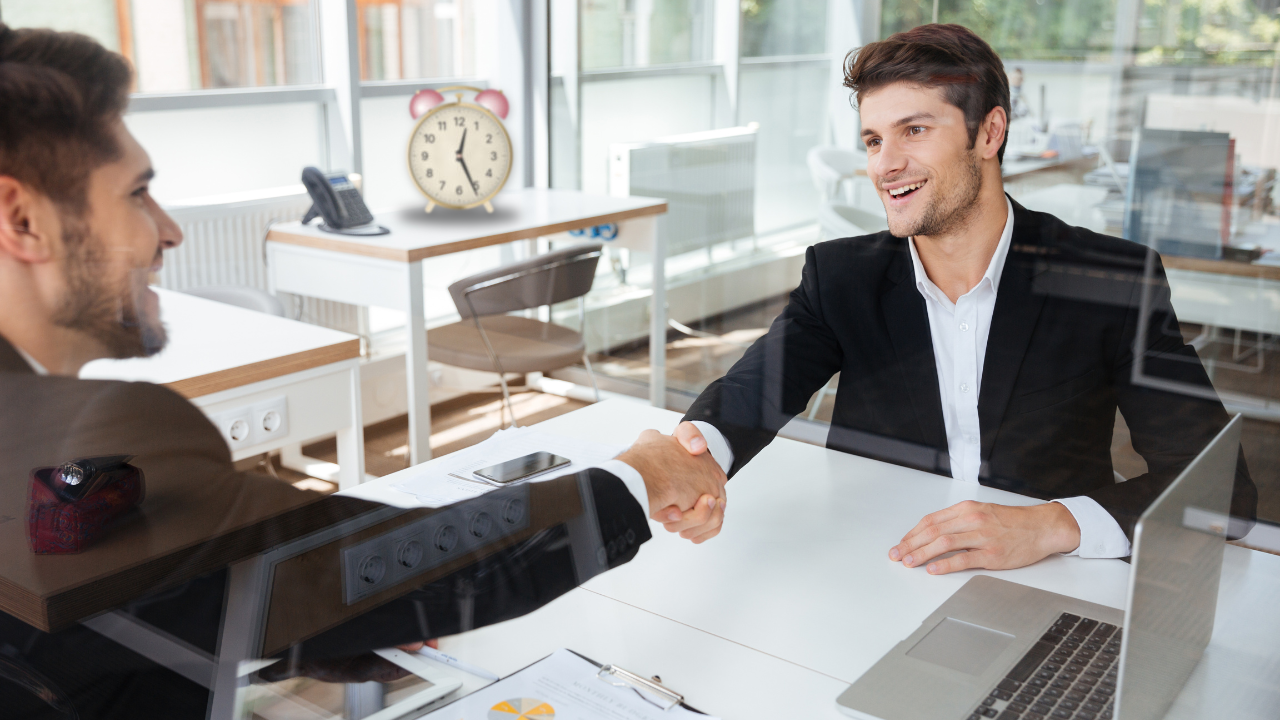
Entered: 12h26
